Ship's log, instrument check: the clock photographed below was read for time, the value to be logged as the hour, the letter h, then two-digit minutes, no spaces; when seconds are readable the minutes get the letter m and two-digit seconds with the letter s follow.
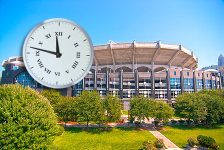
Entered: 11h47
